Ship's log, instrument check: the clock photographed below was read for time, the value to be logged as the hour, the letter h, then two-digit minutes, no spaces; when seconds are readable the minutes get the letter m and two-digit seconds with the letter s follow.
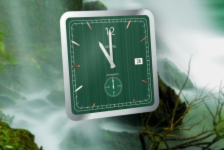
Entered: 11h00
